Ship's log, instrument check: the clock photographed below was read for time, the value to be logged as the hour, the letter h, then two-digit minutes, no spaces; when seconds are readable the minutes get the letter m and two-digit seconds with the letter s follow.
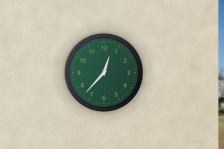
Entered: 12h37
